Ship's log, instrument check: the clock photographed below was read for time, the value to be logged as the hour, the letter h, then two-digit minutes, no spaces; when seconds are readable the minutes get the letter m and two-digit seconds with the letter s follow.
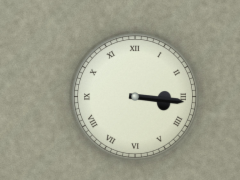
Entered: 3h16
